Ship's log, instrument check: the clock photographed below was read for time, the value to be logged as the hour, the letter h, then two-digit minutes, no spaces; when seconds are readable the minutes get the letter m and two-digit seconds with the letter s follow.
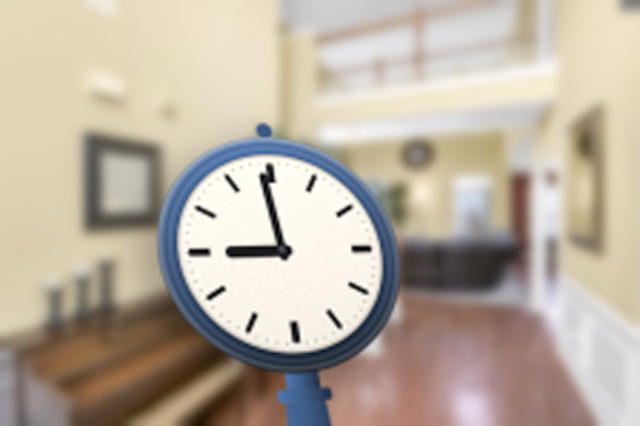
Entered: 8h59
